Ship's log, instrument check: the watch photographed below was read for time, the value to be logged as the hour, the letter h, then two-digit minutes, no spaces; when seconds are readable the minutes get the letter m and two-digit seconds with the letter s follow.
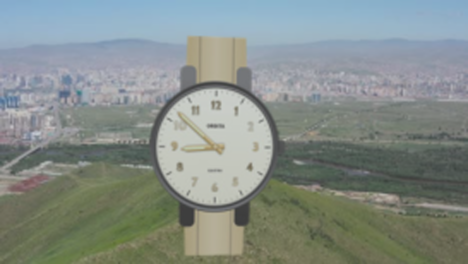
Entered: 8h52
